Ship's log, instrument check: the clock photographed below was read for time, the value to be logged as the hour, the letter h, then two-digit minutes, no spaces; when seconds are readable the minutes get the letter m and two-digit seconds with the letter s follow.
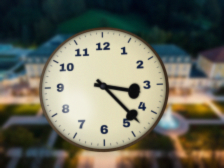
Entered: 3h23
